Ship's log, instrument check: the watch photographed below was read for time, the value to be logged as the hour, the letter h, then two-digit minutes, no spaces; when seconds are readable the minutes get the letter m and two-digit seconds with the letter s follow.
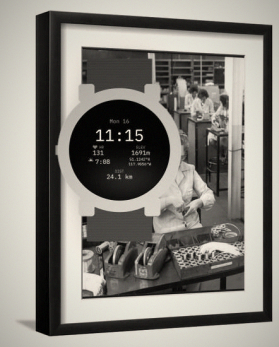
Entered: 11h15
